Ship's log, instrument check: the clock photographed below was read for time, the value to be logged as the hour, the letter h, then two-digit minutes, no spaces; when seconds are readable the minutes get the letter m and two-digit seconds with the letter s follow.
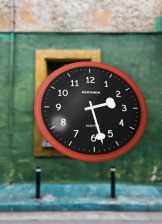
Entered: 2h28
